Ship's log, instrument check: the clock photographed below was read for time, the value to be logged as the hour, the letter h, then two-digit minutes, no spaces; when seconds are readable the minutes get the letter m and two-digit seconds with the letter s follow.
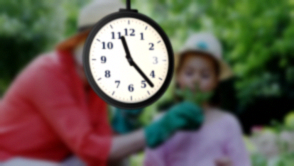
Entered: 11h23
